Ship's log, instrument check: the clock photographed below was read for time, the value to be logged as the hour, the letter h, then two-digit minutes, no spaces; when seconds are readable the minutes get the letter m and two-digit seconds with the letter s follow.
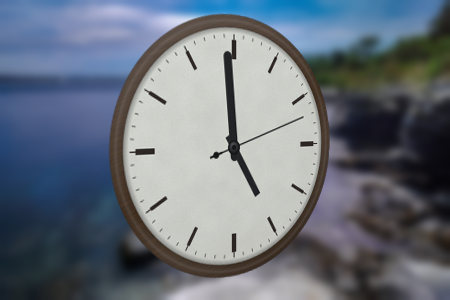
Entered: 4h59m12s
